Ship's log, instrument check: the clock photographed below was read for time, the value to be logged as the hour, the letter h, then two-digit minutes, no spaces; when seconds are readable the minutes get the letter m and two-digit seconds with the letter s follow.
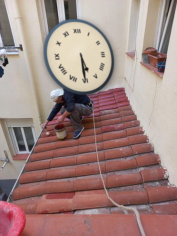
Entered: 5h30
